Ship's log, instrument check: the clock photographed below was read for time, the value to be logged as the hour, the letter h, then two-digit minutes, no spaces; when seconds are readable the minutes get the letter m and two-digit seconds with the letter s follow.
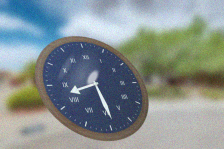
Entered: 8h29
